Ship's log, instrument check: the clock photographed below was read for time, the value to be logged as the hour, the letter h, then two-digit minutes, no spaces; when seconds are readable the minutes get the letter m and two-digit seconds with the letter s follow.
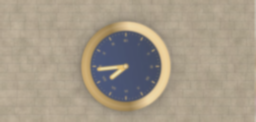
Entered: 7h44
